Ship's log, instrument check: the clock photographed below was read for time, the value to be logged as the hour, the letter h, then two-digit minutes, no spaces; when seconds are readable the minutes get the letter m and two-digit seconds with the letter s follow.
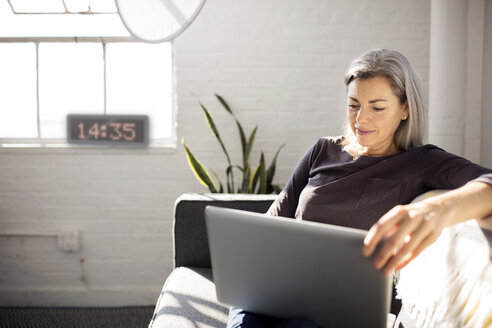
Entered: 14h35
